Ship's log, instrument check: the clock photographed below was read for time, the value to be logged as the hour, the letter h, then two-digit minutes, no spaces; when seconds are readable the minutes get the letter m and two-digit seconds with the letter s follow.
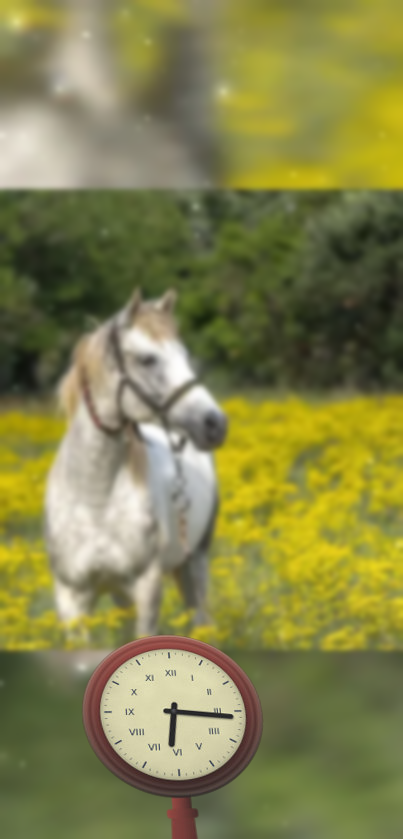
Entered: 6h16
